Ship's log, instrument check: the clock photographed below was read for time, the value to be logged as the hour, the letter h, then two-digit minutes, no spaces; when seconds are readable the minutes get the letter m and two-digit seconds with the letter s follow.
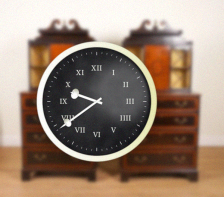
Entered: 9h39
